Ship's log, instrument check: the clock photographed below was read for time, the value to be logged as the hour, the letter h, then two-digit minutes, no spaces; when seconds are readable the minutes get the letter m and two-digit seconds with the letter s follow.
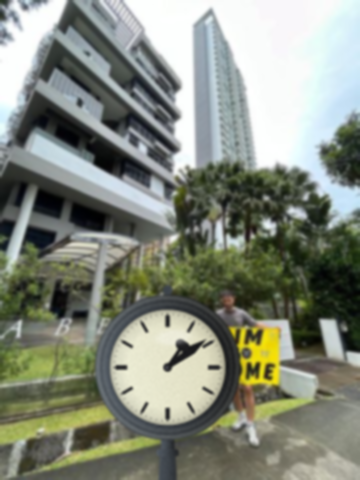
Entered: 1h09
